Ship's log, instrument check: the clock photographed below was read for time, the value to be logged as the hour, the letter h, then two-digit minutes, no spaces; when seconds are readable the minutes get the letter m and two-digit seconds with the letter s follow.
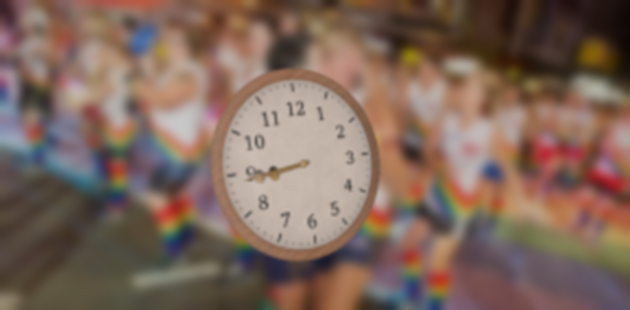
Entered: 8h44
